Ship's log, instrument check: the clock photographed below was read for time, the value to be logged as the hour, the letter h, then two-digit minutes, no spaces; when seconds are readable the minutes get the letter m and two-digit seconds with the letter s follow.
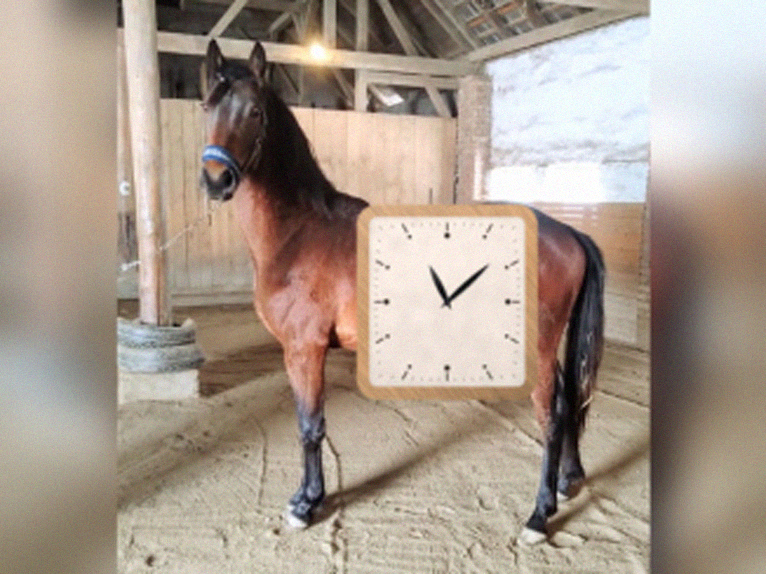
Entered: 11h08
